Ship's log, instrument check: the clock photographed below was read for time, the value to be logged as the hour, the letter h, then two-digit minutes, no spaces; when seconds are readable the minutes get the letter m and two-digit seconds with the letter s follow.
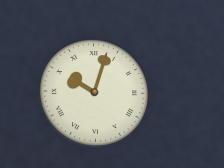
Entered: 10h03
